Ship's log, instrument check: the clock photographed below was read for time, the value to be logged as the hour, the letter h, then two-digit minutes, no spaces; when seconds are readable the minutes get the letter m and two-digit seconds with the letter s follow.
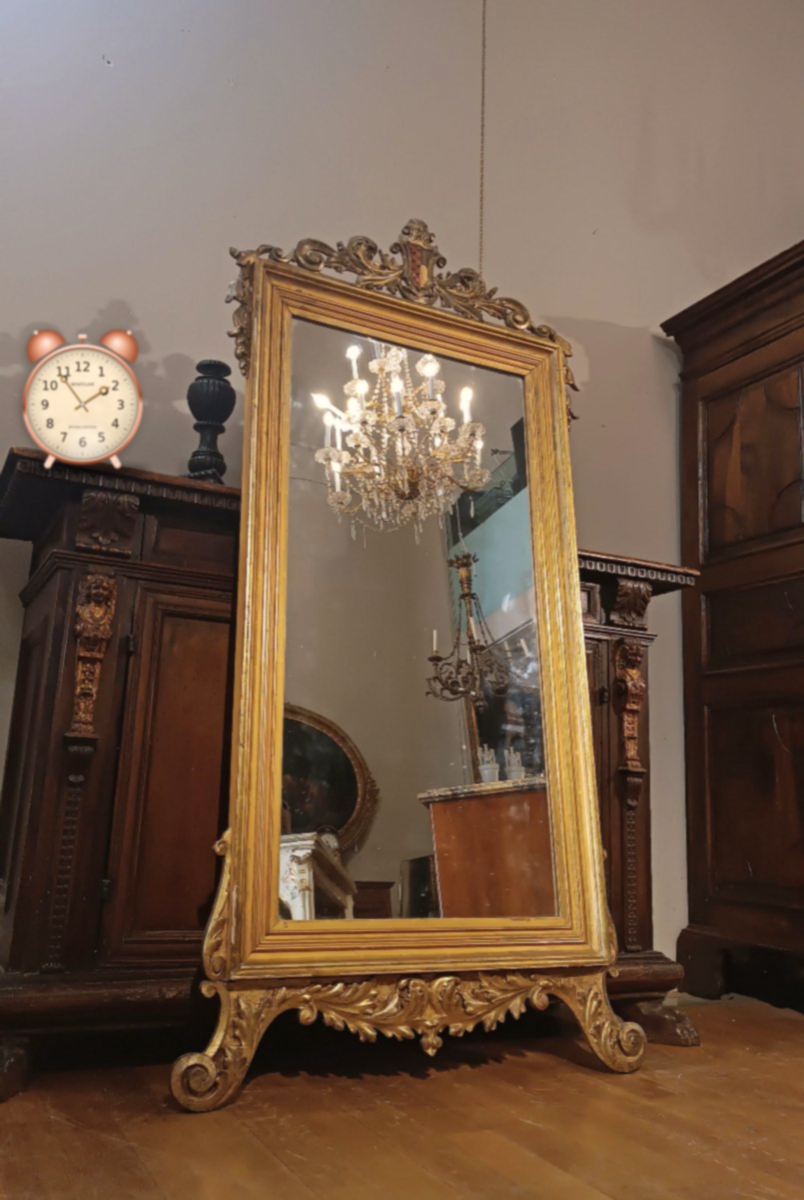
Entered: 1h54
